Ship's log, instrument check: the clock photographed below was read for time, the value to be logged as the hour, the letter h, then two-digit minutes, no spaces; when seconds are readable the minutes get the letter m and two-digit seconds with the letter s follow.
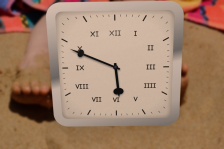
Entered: 5h49
